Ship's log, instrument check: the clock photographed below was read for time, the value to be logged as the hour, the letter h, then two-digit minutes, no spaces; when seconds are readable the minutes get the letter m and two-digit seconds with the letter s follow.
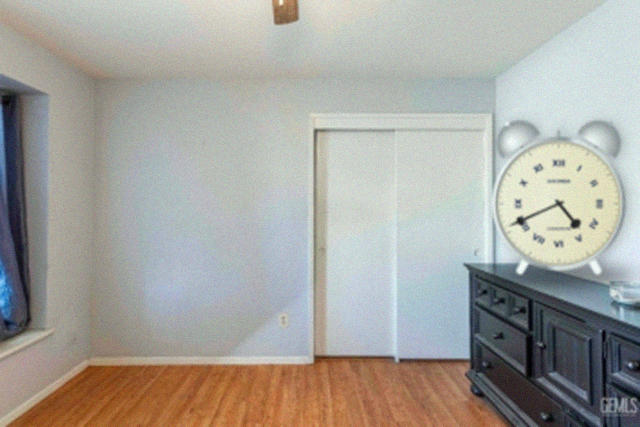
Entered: 4h41
